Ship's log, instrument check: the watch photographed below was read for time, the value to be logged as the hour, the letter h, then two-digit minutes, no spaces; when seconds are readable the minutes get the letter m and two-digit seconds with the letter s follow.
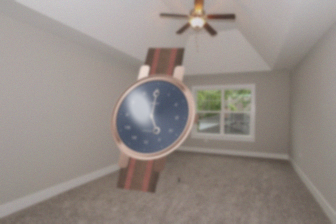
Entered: 5h00
